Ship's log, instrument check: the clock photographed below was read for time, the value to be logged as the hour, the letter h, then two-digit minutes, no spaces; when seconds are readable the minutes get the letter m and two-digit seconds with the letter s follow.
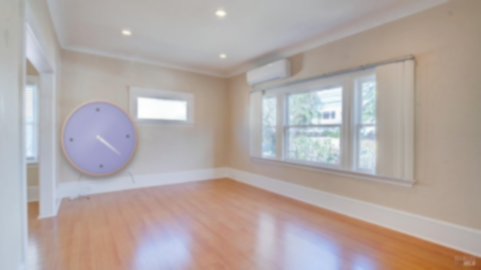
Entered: 4h22
